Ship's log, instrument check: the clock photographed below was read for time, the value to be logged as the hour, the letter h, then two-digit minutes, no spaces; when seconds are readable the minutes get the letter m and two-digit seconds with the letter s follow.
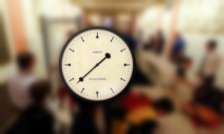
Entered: 1h38
